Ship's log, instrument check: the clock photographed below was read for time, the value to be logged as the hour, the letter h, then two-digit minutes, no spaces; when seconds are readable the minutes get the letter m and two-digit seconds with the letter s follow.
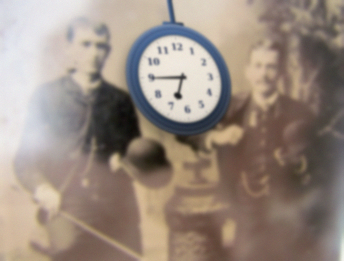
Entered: 6h45
